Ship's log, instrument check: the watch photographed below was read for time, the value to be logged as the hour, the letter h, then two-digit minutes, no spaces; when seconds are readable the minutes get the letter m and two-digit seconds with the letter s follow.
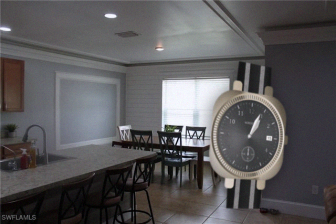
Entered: 1h04
